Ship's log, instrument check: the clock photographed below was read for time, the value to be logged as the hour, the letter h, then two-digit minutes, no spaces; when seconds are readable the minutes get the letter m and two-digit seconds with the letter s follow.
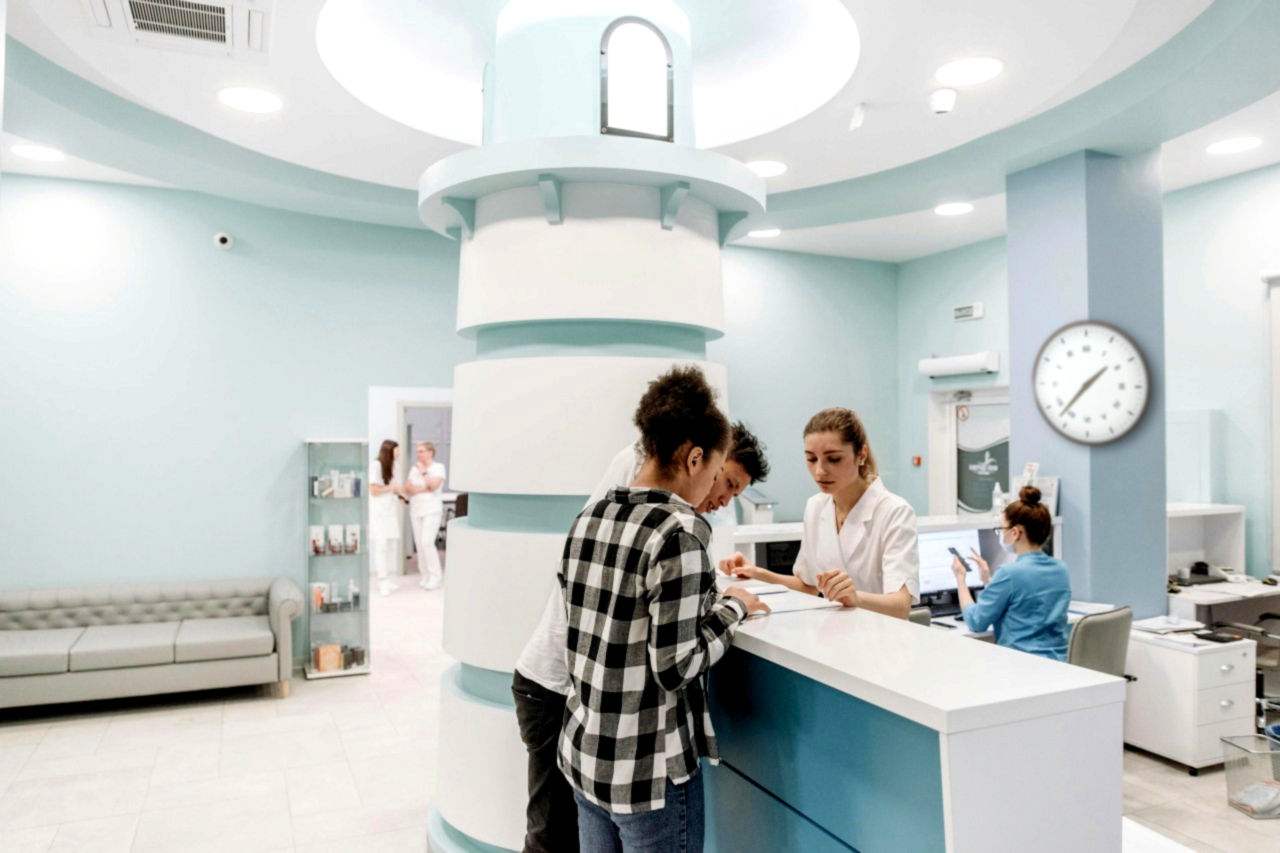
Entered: 1h37
